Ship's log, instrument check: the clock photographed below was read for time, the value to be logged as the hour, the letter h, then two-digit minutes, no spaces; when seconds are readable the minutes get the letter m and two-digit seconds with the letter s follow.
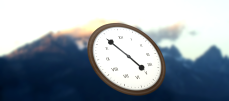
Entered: 4h54
